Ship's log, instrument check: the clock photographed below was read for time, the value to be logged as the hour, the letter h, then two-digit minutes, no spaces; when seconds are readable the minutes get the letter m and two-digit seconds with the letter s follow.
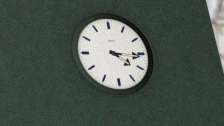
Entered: 4h16
